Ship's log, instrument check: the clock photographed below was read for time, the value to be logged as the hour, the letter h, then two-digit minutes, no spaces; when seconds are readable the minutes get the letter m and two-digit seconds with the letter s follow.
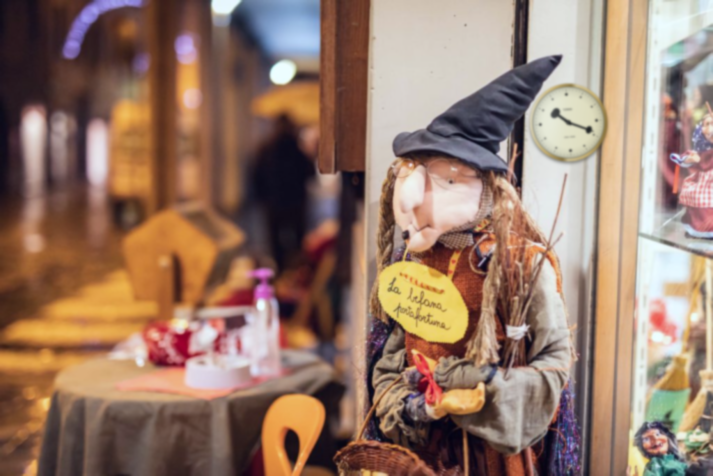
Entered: 10h19
